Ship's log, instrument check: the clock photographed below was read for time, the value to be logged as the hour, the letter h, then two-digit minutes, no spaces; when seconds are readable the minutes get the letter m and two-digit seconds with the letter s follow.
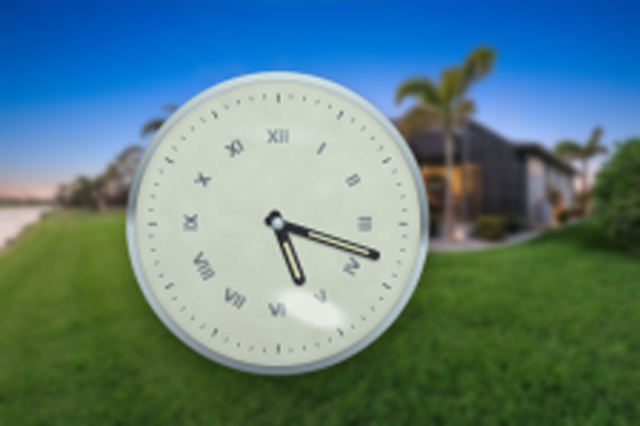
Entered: 5h18
